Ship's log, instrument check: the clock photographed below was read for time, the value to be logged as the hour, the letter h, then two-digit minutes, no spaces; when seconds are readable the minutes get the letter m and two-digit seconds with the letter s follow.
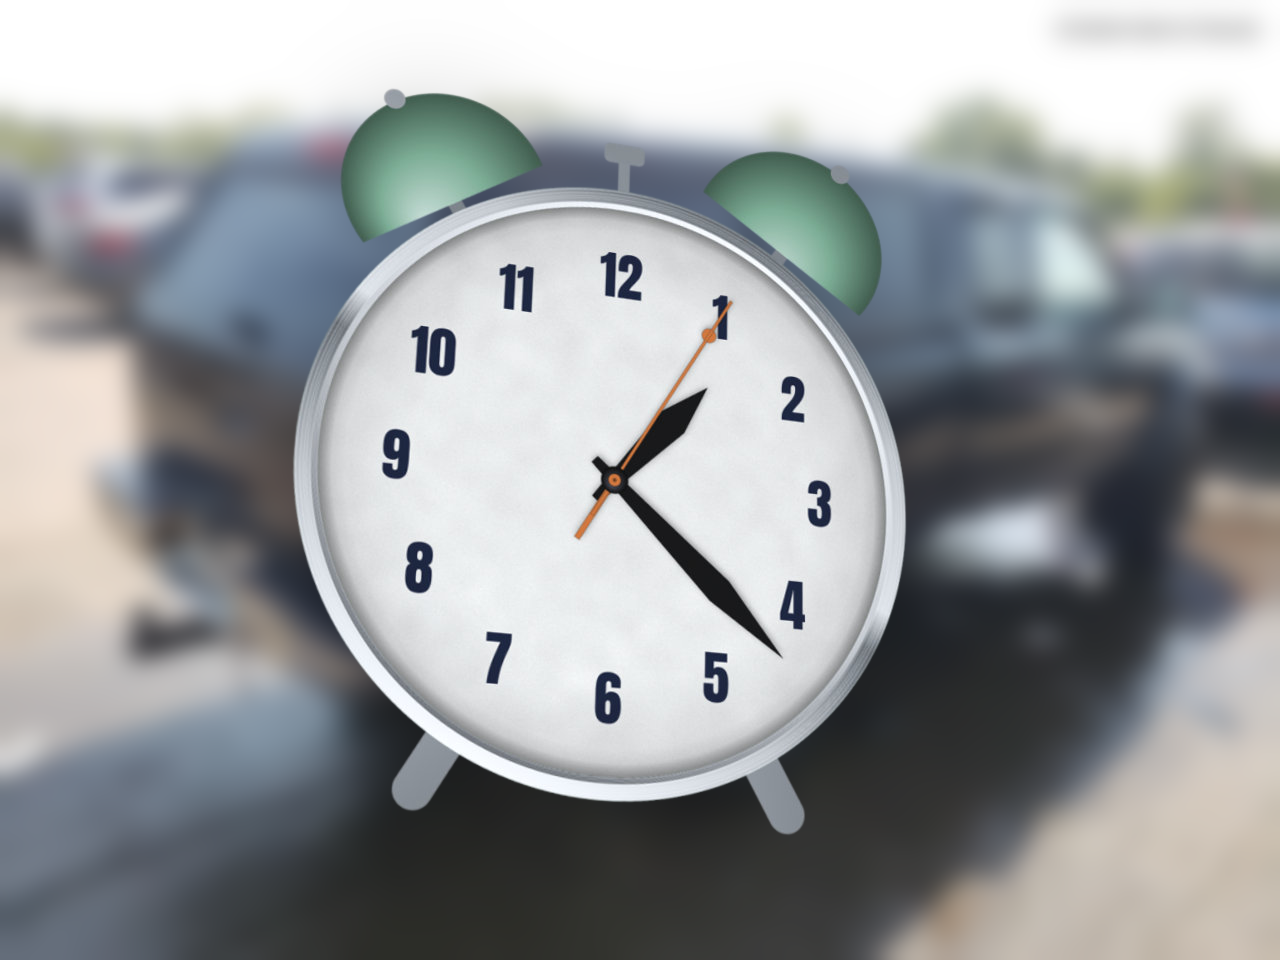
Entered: 1h22m05s
